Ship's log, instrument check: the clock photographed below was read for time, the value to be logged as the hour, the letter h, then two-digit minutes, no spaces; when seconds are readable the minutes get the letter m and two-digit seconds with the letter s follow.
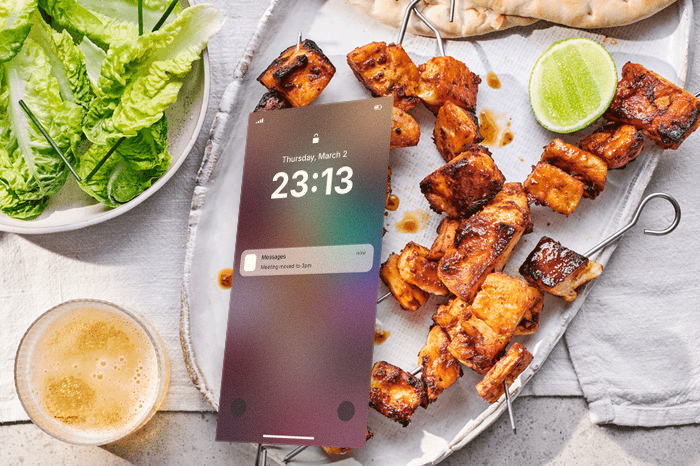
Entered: 23h13
